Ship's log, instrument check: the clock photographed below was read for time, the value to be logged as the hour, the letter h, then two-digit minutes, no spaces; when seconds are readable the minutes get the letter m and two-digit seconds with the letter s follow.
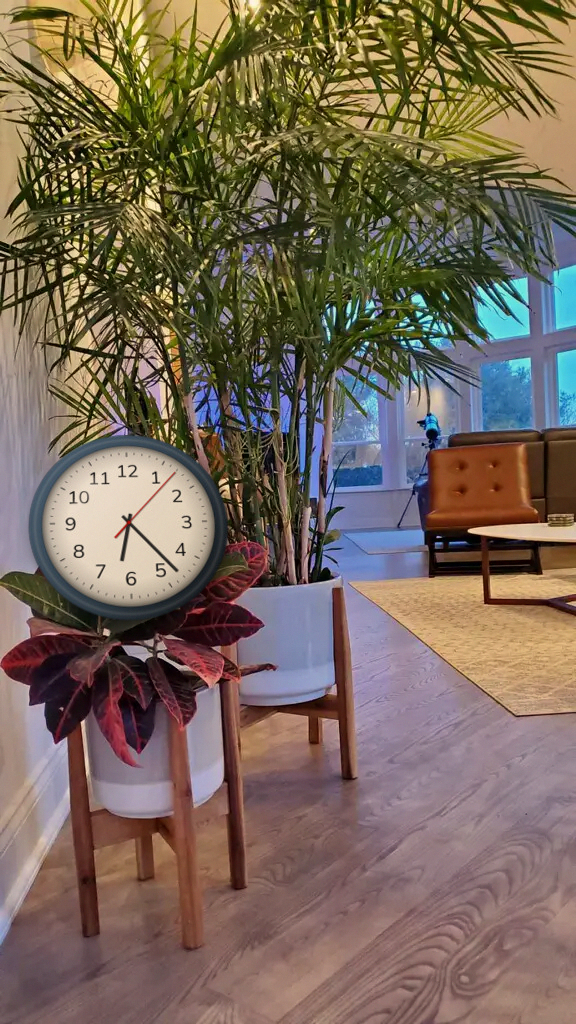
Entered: 6h23m07s
